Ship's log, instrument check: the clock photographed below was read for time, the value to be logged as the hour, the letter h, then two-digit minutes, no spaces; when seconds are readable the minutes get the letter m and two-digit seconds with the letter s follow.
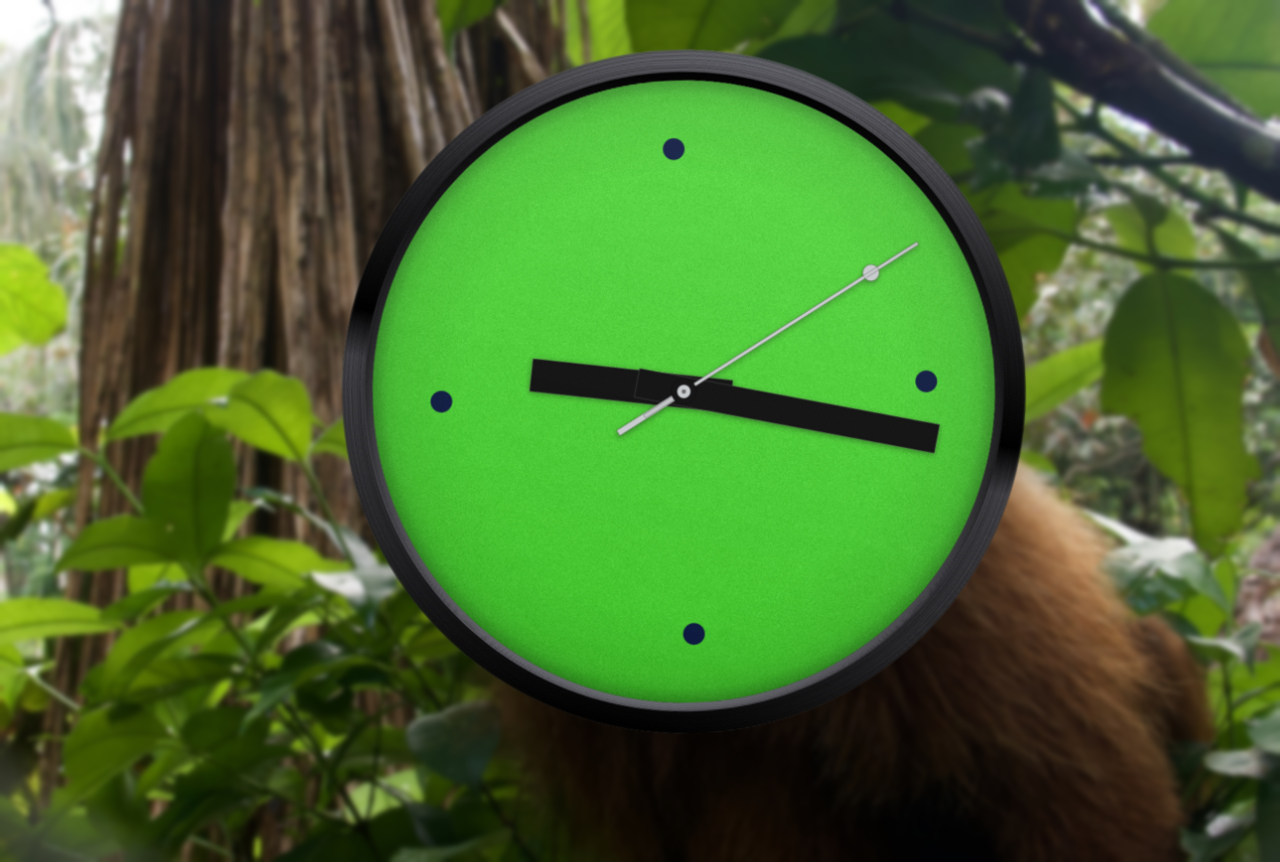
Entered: 9h17m10s
